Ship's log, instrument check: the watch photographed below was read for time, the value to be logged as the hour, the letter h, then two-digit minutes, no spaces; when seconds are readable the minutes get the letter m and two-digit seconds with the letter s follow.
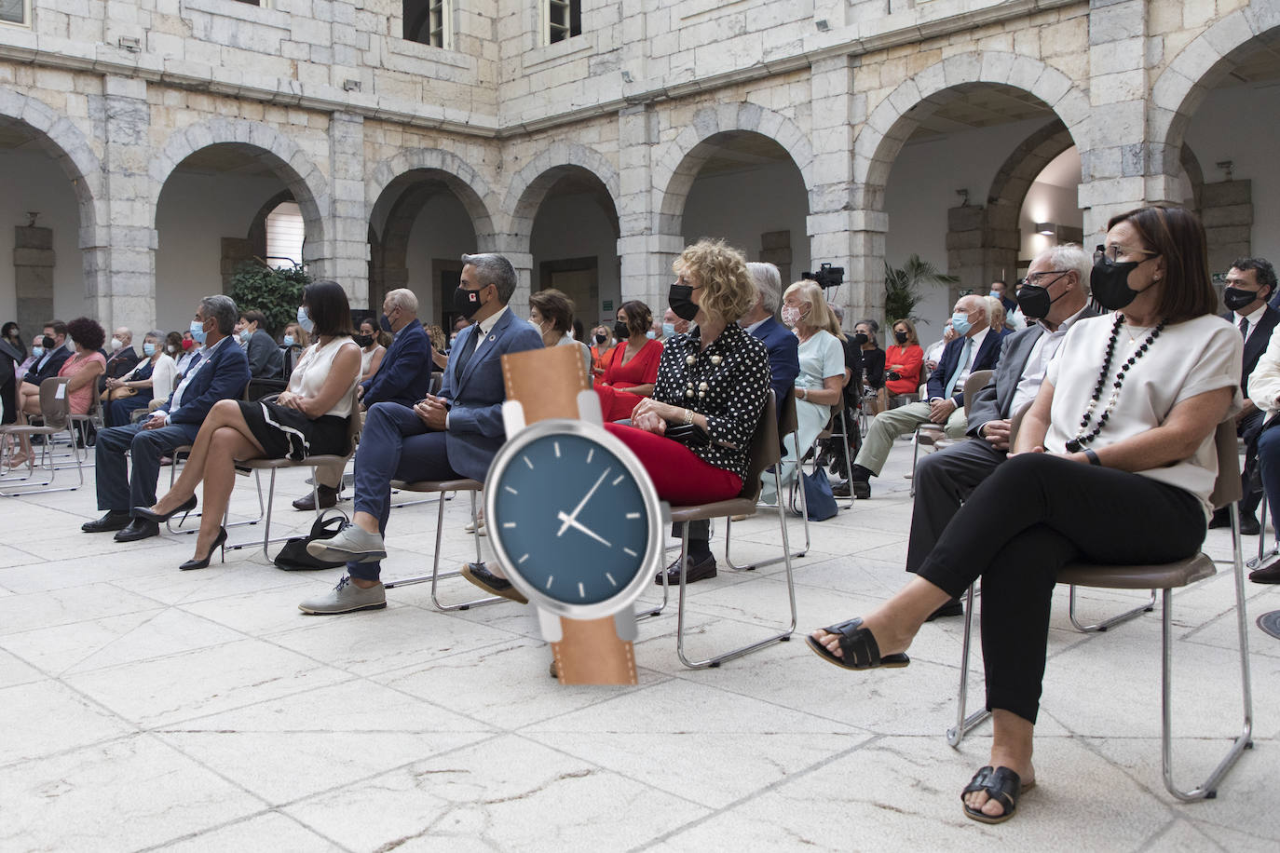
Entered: 4h08m08s
